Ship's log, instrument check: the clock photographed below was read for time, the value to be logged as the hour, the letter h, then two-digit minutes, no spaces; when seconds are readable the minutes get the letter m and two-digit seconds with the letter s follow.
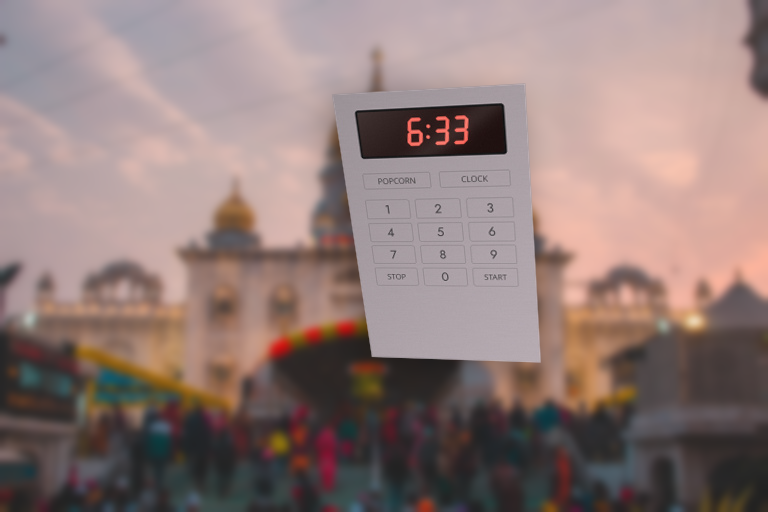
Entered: 6h33
